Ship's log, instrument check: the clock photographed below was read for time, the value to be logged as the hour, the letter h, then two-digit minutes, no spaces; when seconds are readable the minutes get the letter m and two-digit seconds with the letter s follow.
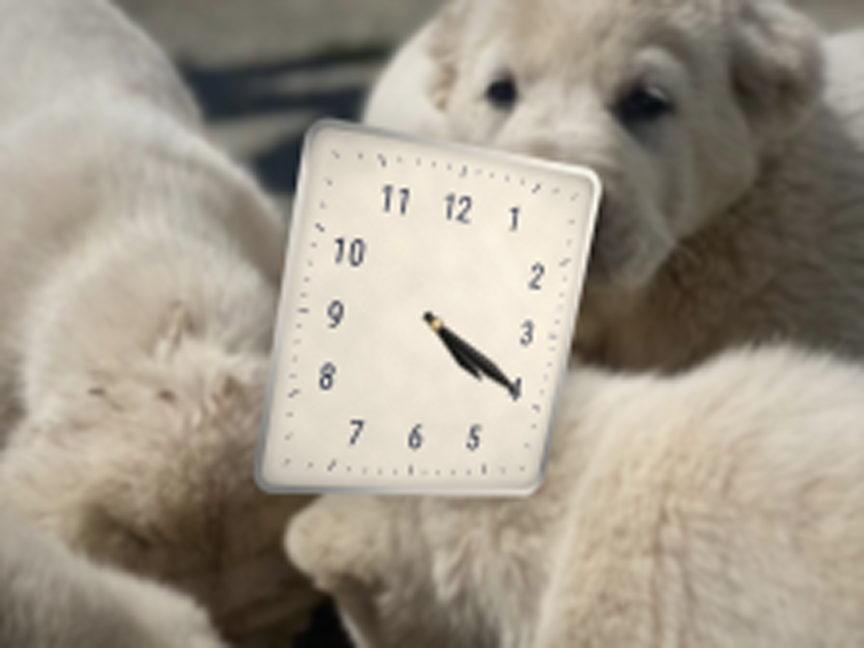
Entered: 4h20
